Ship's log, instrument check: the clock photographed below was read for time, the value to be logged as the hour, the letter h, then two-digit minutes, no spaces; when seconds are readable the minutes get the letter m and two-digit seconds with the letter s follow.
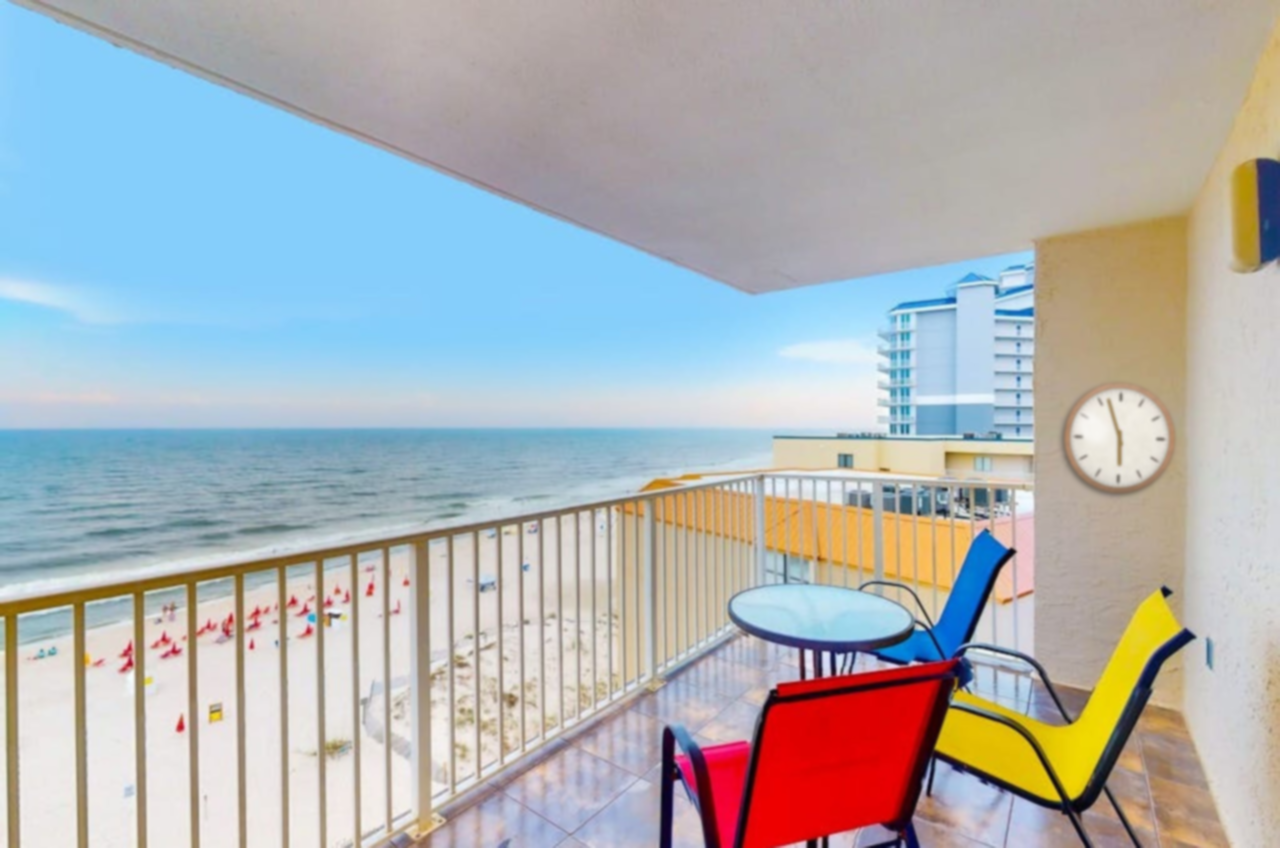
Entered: 5h57
